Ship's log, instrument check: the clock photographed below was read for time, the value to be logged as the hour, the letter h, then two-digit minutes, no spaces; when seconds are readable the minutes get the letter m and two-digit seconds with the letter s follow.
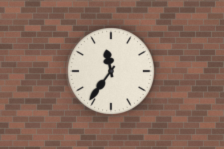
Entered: 11h36
